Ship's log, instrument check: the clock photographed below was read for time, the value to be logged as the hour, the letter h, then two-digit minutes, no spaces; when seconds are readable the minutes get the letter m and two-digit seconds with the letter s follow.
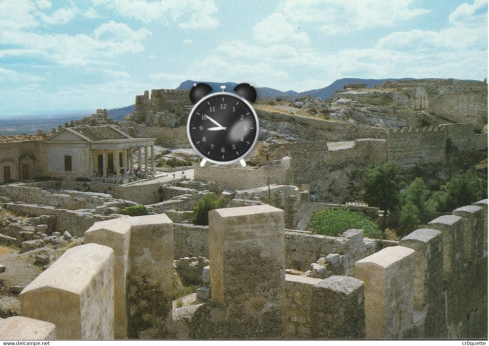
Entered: 8h51
